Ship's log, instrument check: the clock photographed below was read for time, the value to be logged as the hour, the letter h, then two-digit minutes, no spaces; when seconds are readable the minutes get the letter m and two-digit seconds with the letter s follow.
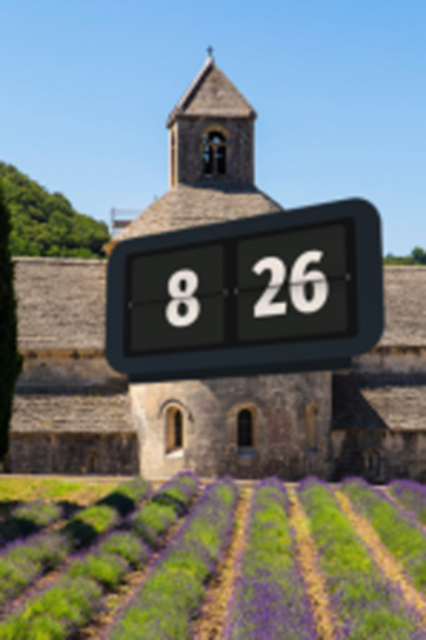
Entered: 8h26
